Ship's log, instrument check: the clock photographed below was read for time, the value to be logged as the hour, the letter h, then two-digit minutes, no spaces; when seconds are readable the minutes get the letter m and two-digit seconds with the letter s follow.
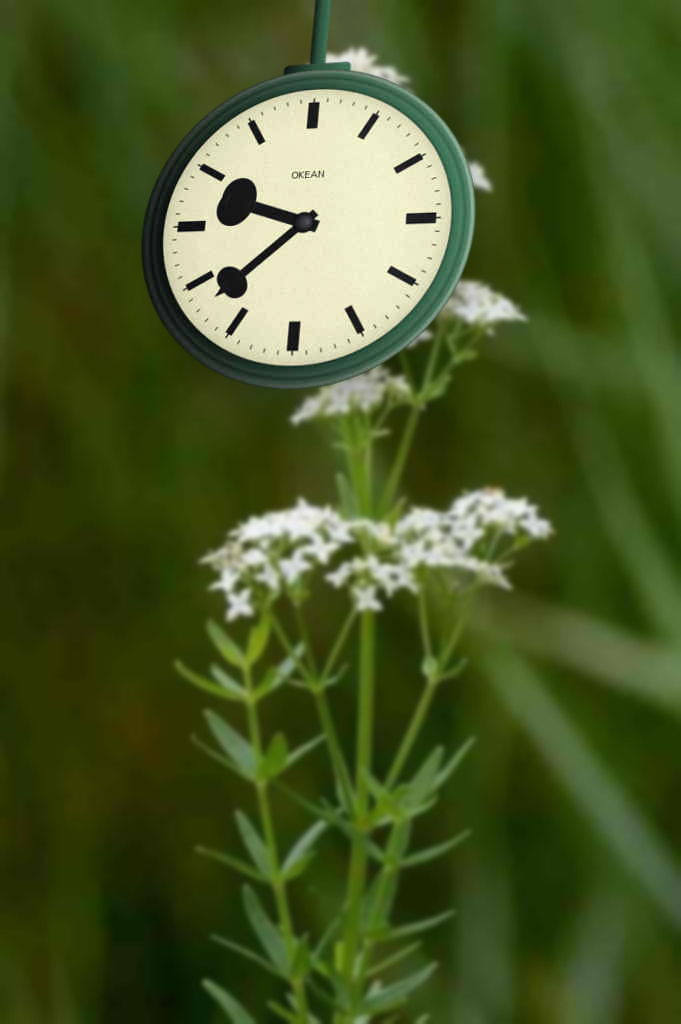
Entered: 9h38
